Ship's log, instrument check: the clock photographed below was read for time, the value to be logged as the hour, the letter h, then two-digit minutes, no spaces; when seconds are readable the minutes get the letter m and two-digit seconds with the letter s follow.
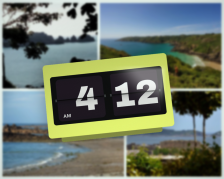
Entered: 4h12
